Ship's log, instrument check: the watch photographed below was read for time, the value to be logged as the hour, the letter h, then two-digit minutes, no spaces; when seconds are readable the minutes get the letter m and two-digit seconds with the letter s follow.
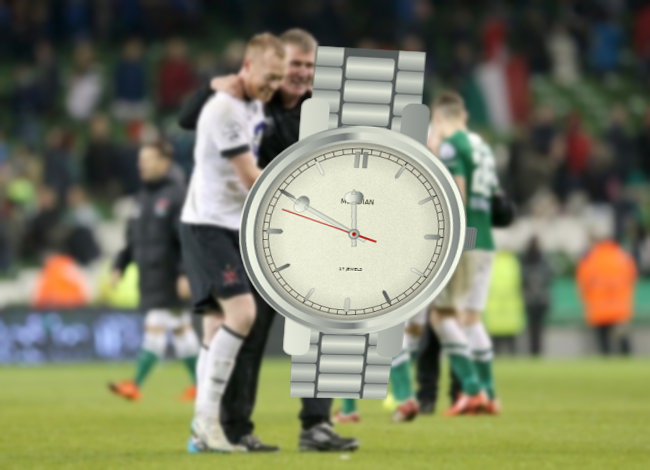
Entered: 11h49m48s
